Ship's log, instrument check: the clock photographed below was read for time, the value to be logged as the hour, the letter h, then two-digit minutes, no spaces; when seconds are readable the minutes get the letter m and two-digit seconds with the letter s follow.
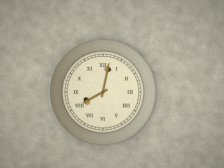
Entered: 8h02
